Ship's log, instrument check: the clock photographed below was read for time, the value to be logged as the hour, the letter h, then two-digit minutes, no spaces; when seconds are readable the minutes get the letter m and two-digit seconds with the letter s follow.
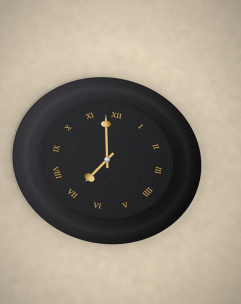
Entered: 6h58
